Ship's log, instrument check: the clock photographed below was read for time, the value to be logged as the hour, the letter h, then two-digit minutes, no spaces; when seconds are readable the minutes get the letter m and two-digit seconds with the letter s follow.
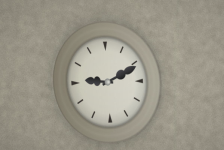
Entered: 9h11
